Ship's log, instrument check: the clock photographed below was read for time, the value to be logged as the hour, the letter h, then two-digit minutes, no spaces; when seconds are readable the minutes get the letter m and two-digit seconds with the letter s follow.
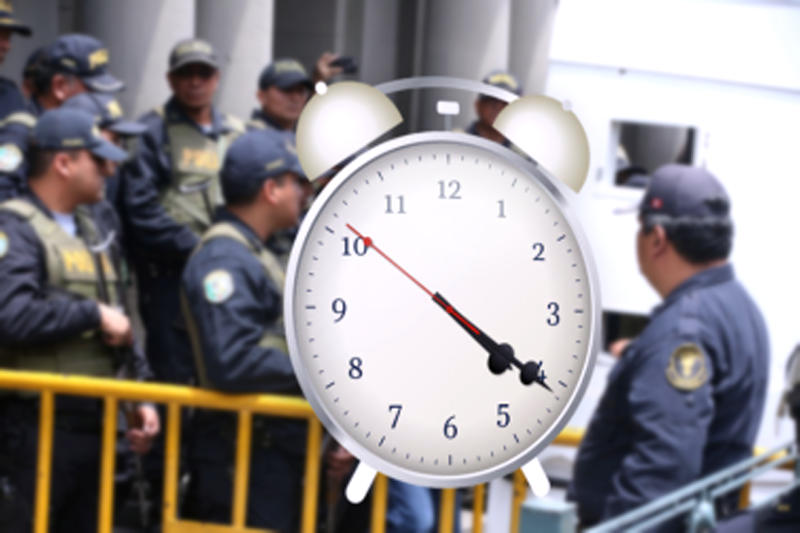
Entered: 4h20m51s
